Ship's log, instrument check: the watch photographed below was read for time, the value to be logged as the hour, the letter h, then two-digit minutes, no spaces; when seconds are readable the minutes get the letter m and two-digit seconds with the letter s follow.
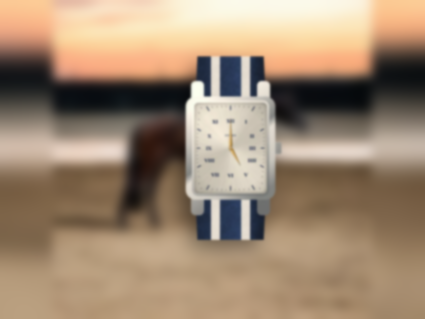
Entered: 5h00
